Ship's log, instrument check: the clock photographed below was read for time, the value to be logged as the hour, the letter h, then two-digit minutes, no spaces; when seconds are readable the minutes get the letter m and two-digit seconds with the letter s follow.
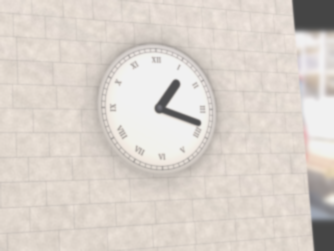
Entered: 1h18
